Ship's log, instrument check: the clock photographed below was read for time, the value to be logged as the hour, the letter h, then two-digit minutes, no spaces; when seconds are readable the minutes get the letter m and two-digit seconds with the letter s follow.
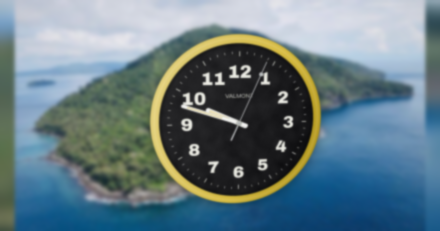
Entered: 9h48m04s
